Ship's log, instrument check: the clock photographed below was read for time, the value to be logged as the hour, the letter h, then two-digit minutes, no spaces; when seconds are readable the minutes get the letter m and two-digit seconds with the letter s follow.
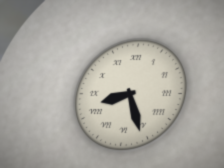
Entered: 8h26
